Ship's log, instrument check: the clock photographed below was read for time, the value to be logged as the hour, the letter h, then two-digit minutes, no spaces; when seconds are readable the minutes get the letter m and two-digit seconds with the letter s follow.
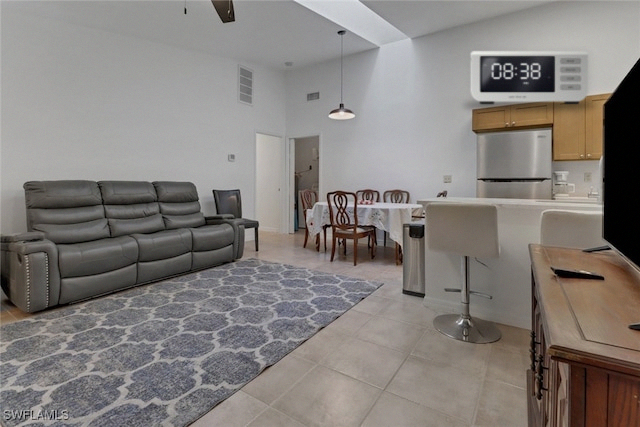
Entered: 8h38
